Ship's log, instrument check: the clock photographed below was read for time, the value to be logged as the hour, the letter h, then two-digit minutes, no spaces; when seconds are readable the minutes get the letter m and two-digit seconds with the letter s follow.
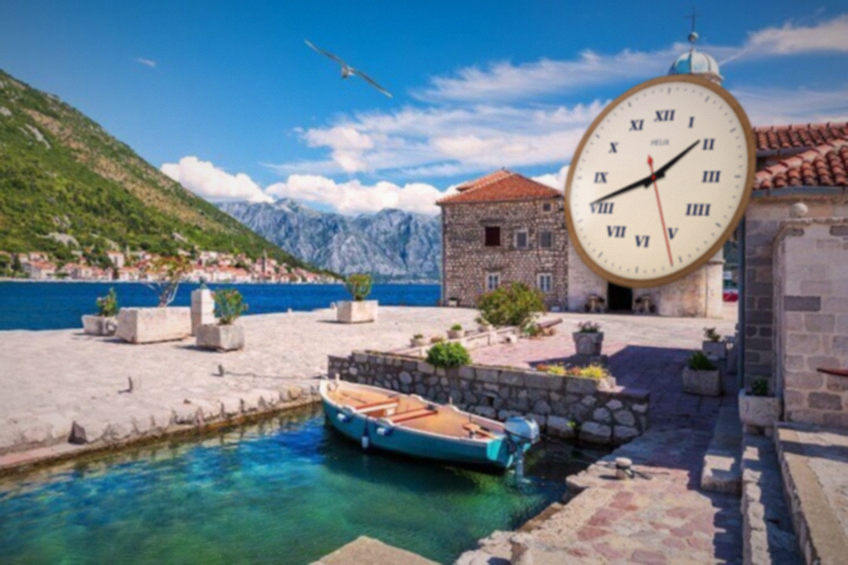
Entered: 1h41m26s
